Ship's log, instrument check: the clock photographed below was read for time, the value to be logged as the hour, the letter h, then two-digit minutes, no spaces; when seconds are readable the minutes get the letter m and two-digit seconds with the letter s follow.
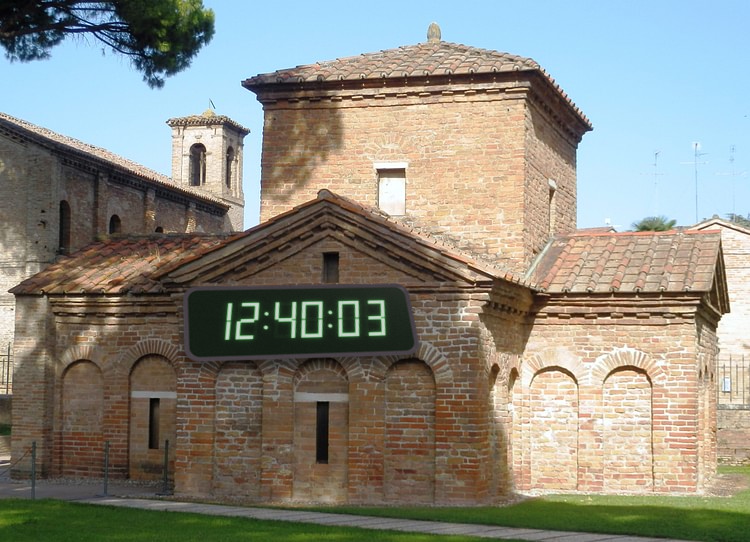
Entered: 12h40m03s
